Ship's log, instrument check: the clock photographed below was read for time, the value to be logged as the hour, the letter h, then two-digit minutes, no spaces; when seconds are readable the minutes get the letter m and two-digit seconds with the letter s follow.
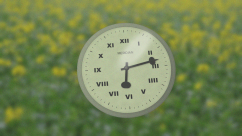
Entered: 6h13
